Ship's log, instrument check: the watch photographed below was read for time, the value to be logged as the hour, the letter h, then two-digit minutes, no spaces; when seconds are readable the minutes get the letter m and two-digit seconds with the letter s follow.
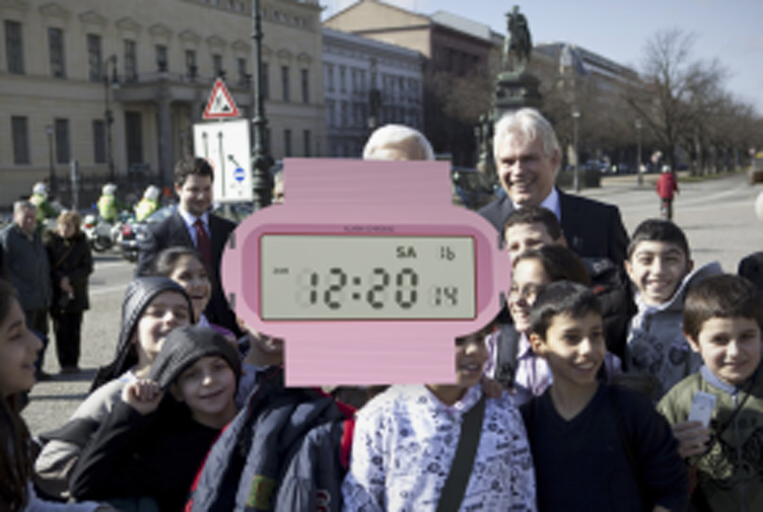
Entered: 12h20m14s
